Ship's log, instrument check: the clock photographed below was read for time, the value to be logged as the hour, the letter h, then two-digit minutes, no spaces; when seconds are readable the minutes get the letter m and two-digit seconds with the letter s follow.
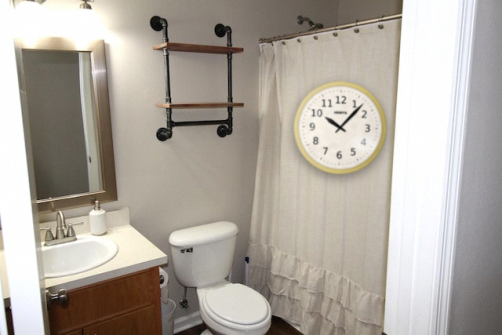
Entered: 10h07
